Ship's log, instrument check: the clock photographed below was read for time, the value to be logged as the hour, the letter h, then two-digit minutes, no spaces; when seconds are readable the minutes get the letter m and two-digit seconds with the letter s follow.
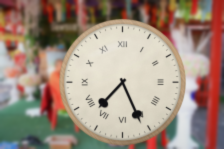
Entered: 7h26
